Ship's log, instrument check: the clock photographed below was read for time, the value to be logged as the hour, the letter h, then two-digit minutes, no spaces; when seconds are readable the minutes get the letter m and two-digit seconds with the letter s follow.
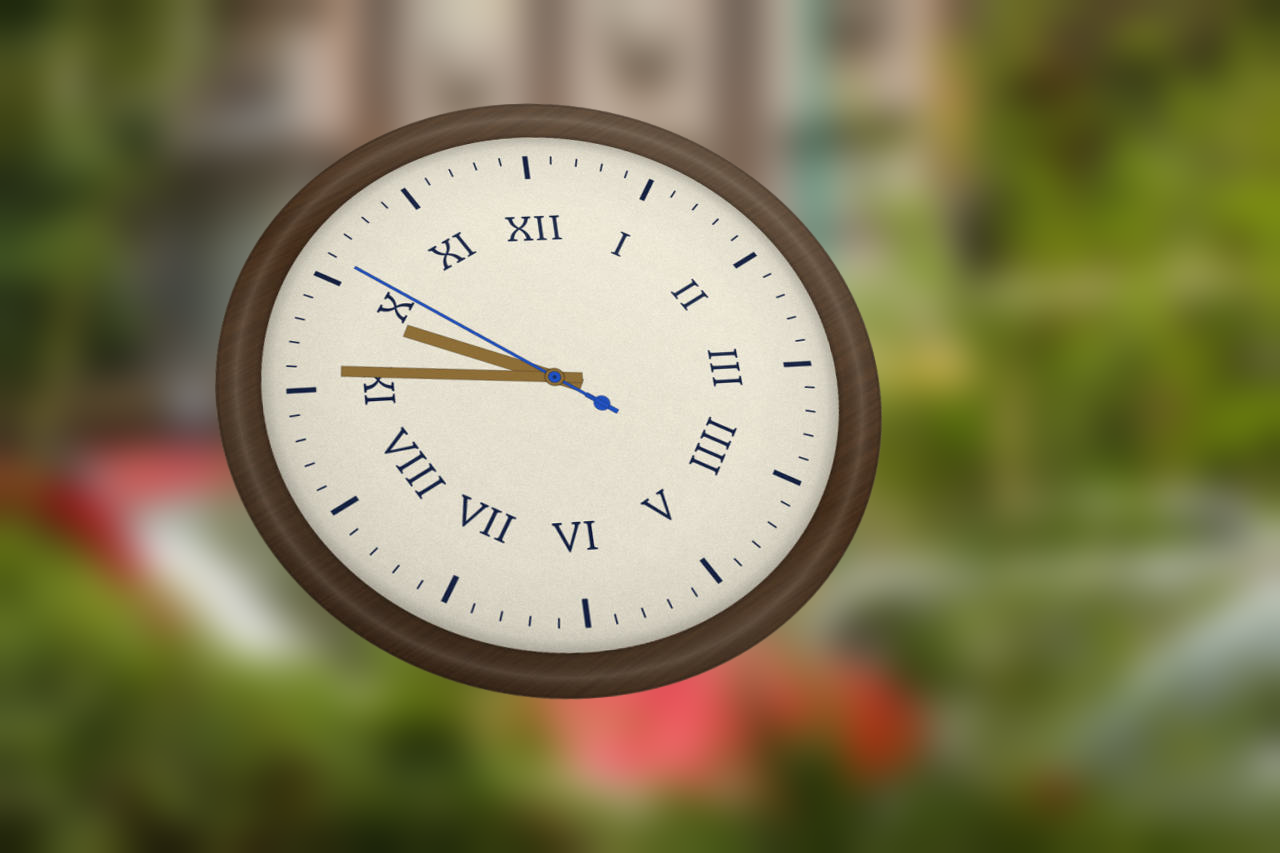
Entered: 9h45m51s
